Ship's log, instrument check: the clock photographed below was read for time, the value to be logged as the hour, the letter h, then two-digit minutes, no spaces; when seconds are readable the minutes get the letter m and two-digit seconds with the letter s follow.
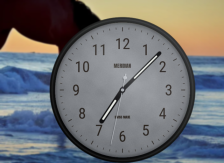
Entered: 7h07m32s
